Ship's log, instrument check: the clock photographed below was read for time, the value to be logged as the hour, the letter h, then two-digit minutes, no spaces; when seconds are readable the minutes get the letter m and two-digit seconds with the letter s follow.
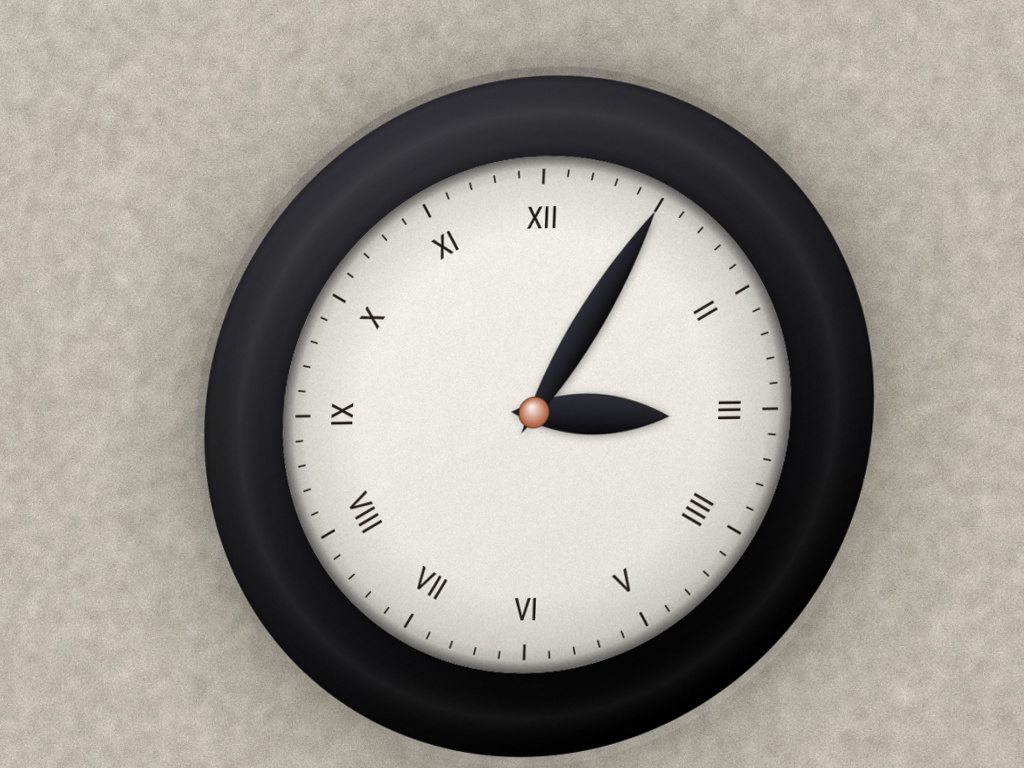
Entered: 3h05
